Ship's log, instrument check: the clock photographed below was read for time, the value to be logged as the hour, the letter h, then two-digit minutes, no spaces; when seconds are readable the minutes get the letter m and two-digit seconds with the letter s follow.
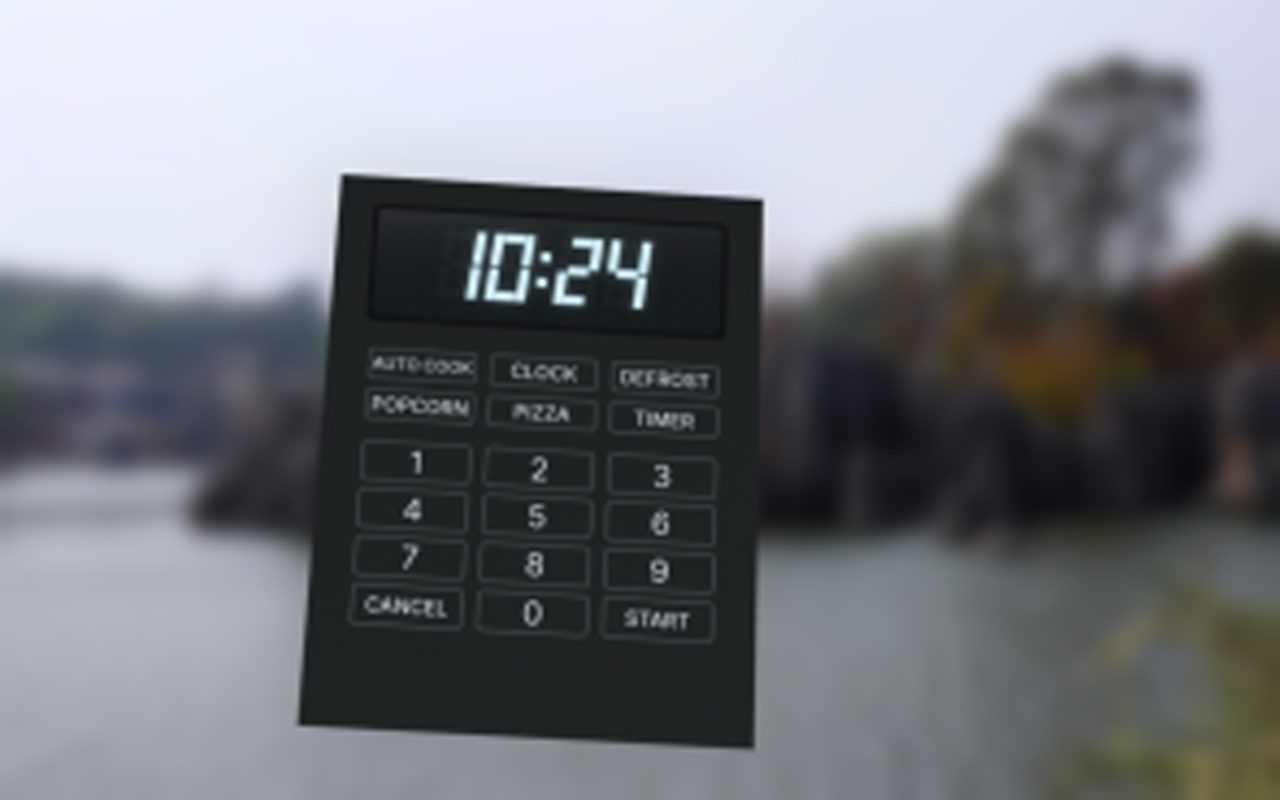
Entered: 10h24
